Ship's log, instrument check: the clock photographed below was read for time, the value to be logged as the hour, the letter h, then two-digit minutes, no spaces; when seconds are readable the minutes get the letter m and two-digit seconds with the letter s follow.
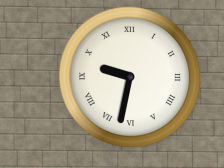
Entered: 9h32
